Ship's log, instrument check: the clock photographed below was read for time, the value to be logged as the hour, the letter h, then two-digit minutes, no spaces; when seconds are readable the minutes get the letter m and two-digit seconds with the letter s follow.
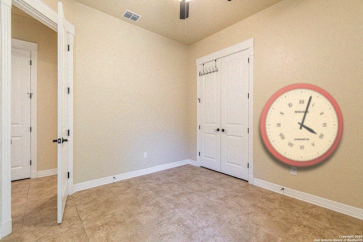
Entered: 4h03
